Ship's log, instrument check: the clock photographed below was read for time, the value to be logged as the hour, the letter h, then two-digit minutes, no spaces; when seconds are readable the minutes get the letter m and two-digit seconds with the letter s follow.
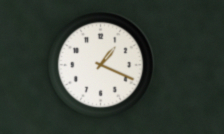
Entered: 1h19
